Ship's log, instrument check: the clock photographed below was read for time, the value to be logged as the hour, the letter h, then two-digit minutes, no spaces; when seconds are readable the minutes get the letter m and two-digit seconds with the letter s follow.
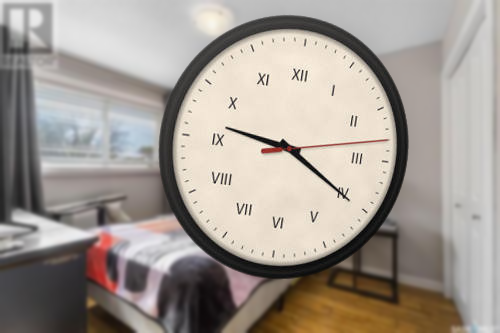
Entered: 9h20m13s
